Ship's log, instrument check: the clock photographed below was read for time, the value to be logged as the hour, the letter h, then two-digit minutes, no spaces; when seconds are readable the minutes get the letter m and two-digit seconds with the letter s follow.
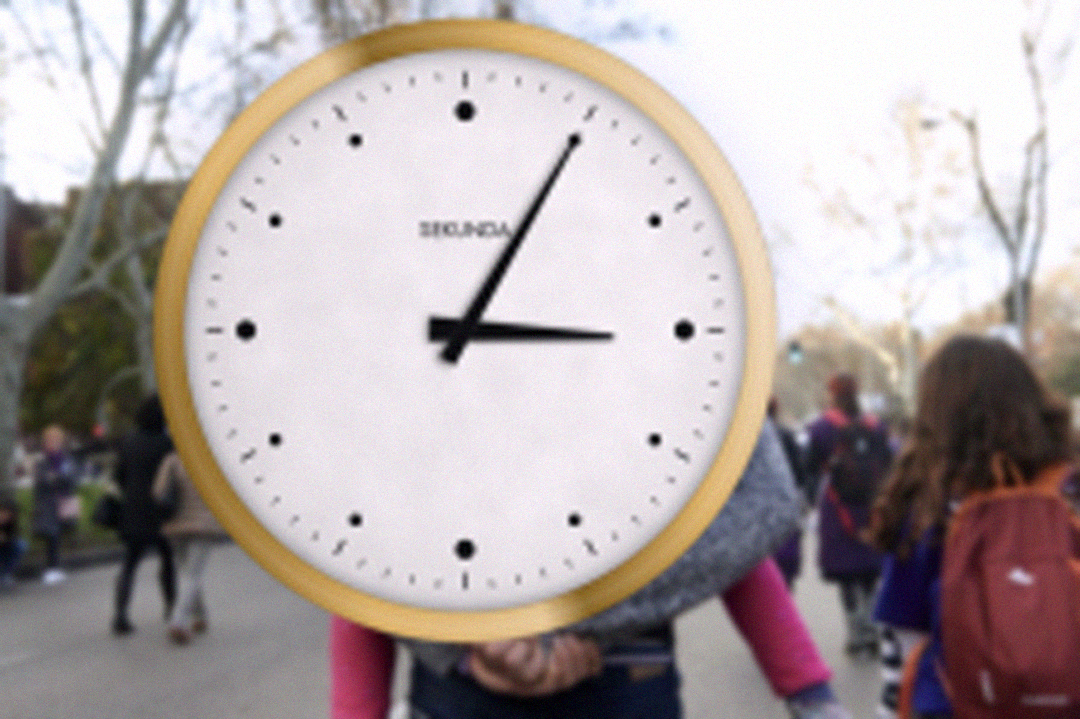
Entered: 3h05
